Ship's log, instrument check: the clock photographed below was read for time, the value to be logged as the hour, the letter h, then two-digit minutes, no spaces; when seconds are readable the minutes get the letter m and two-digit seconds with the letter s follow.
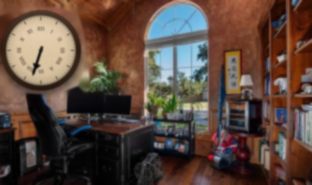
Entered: 6h33
